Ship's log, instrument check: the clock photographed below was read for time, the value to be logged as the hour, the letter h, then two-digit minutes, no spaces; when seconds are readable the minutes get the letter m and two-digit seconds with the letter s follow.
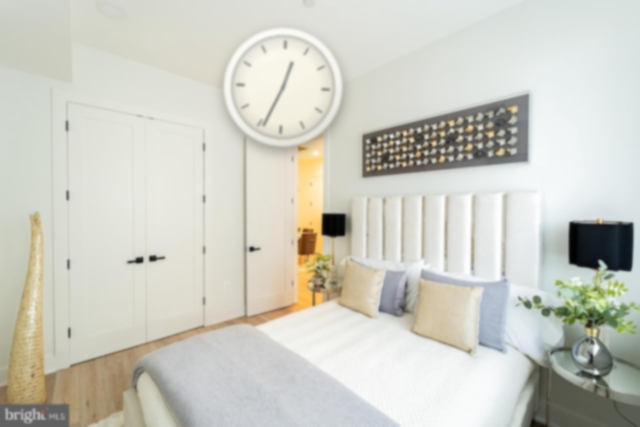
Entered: 12h34
